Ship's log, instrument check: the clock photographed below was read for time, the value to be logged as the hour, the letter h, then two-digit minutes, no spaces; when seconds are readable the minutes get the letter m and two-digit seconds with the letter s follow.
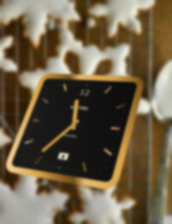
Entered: 11h36
